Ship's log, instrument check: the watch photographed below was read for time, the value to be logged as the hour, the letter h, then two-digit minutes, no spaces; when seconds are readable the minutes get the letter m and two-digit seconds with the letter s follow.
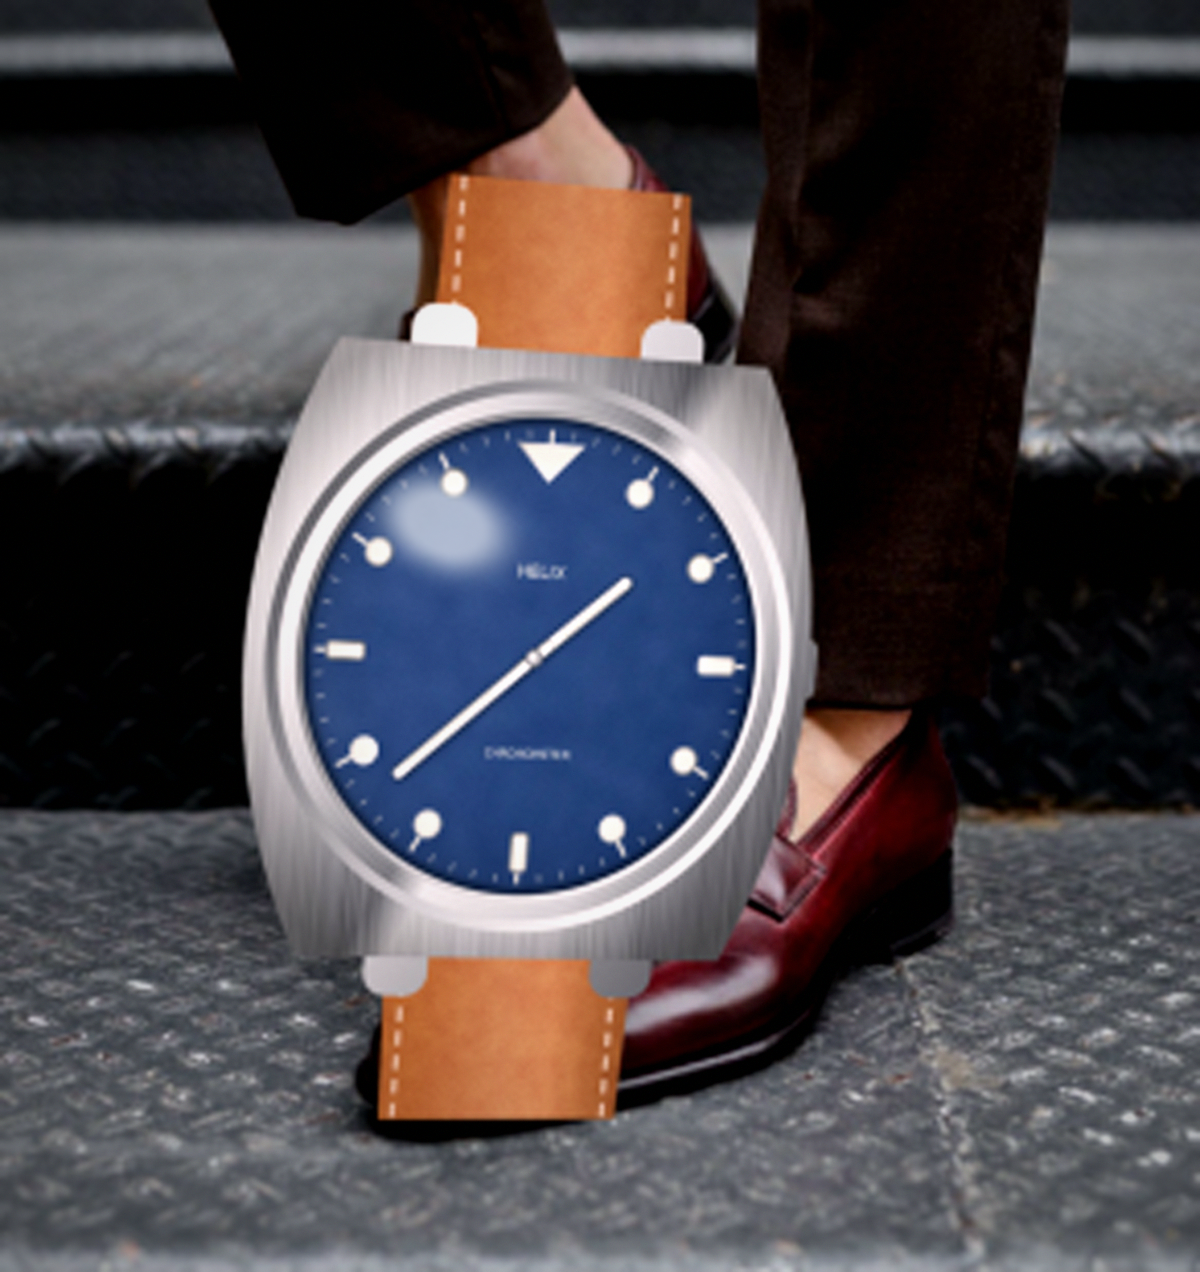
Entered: 1h38
